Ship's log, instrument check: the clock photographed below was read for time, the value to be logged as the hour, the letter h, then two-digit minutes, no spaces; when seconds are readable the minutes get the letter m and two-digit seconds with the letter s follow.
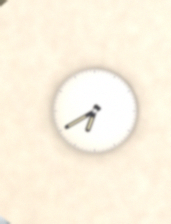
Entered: 6h40
